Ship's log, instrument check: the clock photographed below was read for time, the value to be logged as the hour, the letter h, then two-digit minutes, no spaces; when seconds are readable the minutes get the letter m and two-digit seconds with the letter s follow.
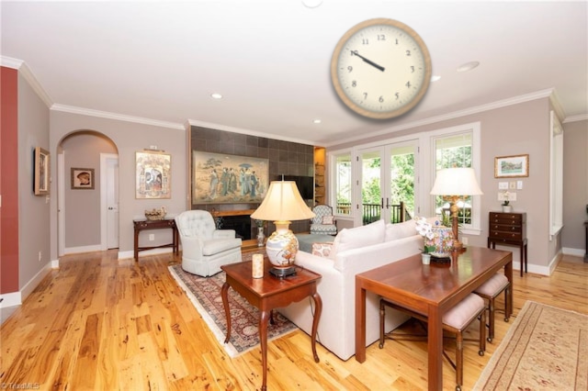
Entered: 9h50
